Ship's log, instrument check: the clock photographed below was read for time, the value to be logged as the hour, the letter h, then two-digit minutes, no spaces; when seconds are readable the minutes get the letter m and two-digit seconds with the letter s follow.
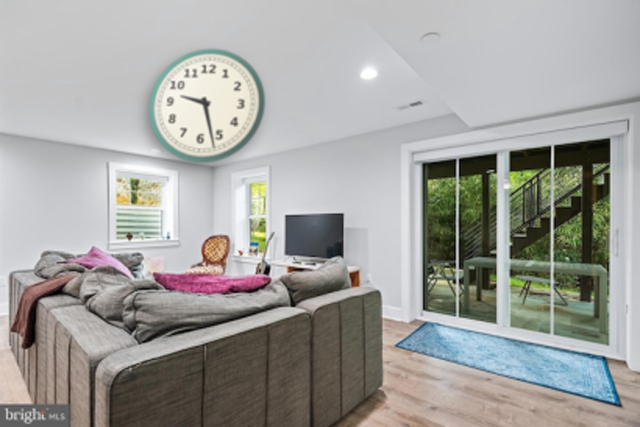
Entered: 9h27
